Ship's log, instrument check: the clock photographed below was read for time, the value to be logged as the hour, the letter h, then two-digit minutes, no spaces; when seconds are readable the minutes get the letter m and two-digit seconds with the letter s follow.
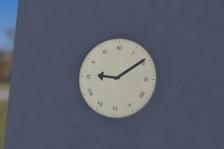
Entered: 9h09
